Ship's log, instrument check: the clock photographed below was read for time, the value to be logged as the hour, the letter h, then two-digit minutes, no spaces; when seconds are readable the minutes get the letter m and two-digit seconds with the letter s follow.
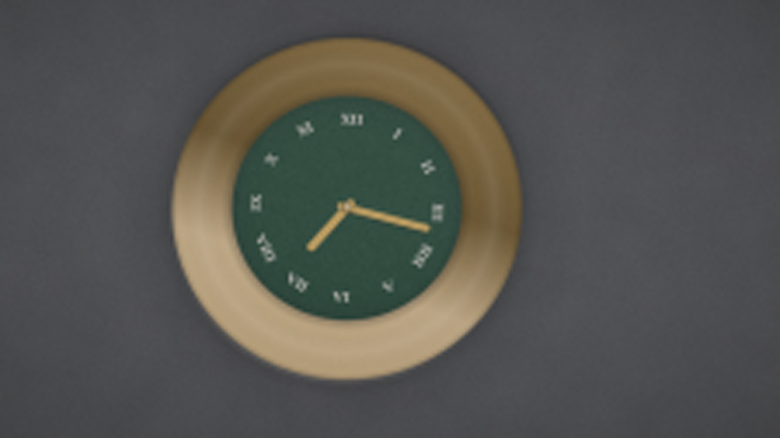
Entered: 7h17
